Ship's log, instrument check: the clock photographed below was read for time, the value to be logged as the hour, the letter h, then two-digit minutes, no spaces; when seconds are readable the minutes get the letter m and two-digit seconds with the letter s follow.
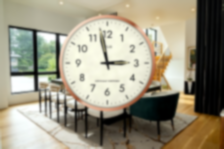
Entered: 2h58
